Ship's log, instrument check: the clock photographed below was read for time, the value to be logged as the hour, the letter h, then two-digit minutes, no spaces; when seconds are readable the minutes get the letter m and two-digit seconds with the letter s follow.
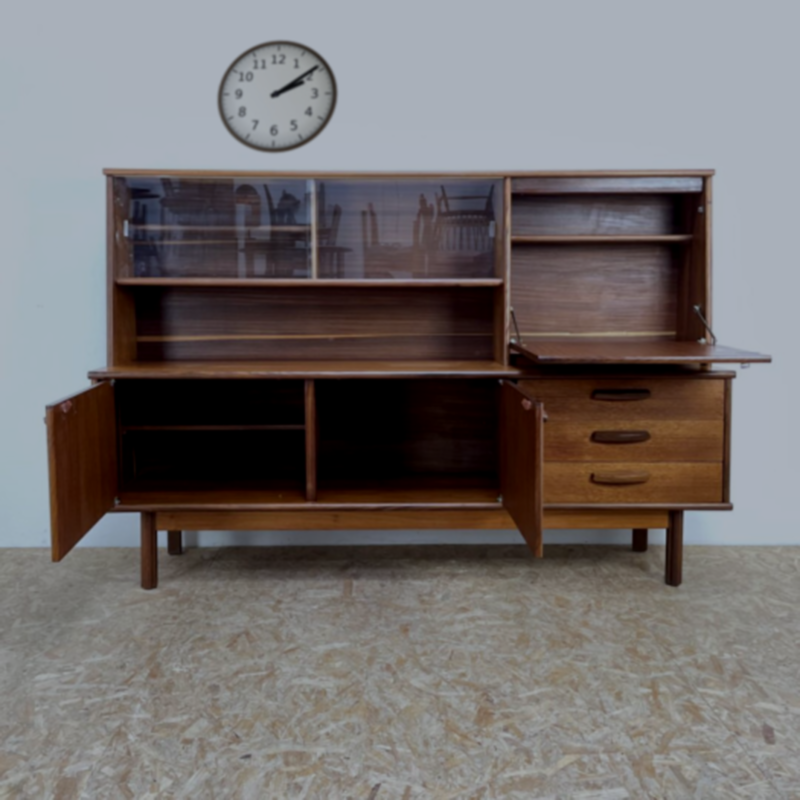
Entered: 2h09
